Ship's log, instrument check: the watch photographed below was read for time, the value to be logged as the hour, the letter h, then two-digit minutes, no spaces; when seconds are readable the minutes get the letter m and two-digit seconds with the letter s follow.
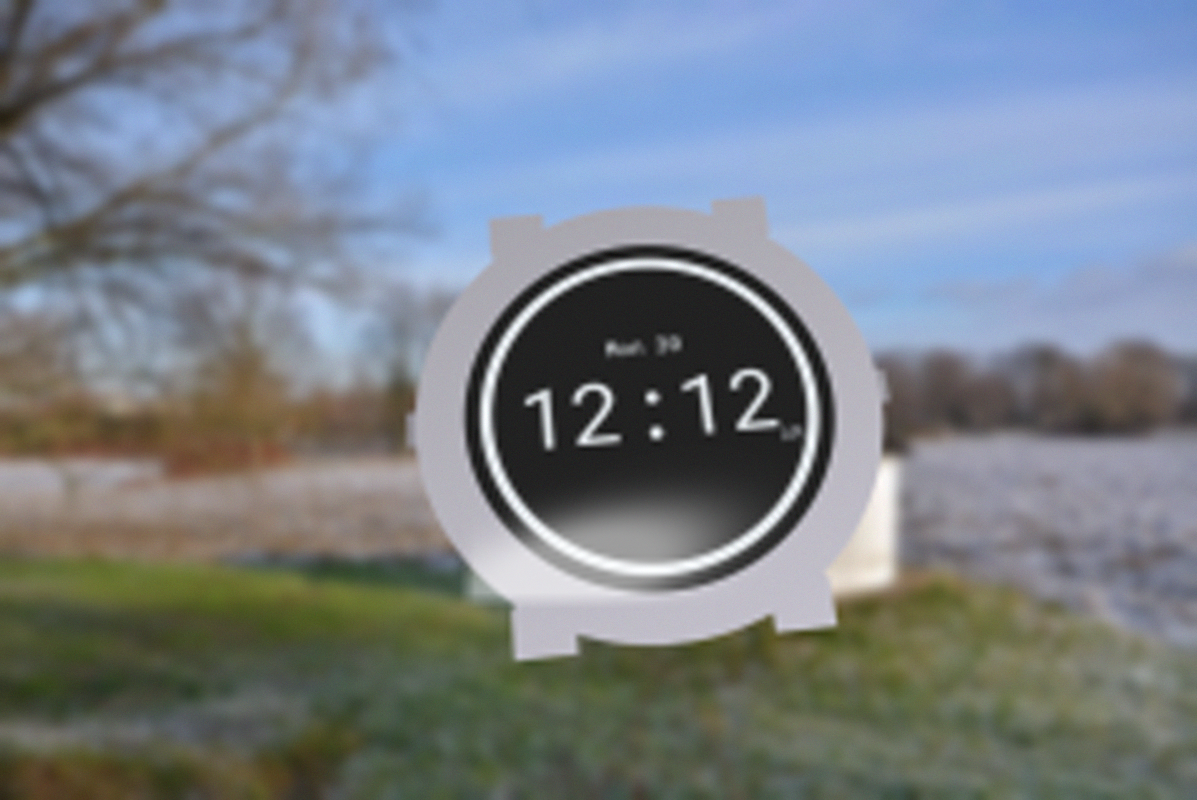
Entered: 12h12
